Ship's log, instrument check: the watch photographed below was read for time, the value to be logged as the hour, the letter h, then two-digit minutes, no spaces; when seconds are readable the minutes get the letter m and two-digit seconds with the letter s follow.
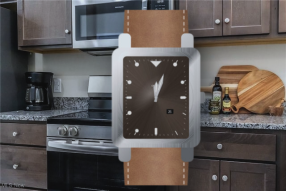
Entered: 12h03
